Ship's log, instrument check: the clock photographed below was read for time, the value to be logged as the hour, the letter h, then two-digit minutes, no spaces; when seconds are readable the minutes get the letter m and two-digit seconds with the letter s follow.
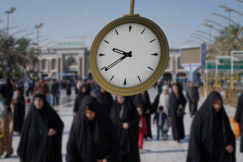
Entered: 9h39
